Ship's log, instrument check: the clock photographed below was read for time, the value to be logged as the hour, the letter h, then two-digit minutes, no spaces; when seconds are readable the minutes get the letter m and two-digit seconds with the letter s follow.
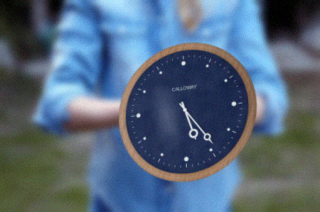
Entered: 5h24
